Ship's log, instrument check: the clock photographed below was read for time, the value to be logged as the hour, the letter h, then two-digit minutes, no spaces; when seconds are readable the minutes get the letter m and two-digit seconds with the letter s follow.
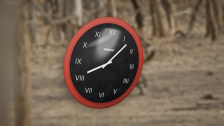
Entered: 8h07
